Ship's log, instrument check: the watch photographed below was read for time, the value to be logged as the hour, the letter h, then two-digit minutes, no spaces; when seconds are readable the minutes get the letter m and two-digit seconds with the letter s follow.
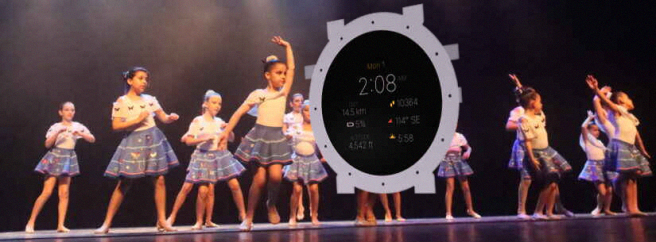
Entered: 2h08
